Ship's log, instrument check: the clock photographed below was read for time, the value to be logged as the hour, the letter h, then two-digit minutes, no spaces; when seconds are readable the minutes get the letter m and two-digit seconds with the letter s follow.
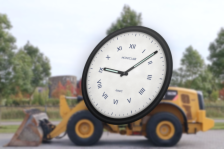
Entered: 9h08
